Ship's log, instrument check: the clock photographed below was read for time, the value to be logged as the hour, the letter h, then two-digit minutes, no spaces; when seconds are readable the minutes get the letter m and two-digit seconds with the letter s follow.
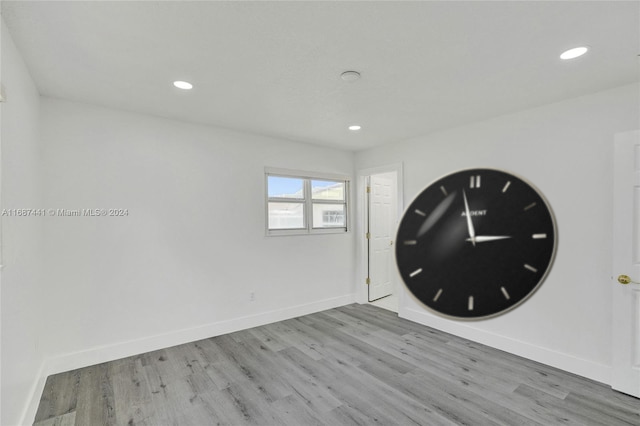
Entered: 2h58
